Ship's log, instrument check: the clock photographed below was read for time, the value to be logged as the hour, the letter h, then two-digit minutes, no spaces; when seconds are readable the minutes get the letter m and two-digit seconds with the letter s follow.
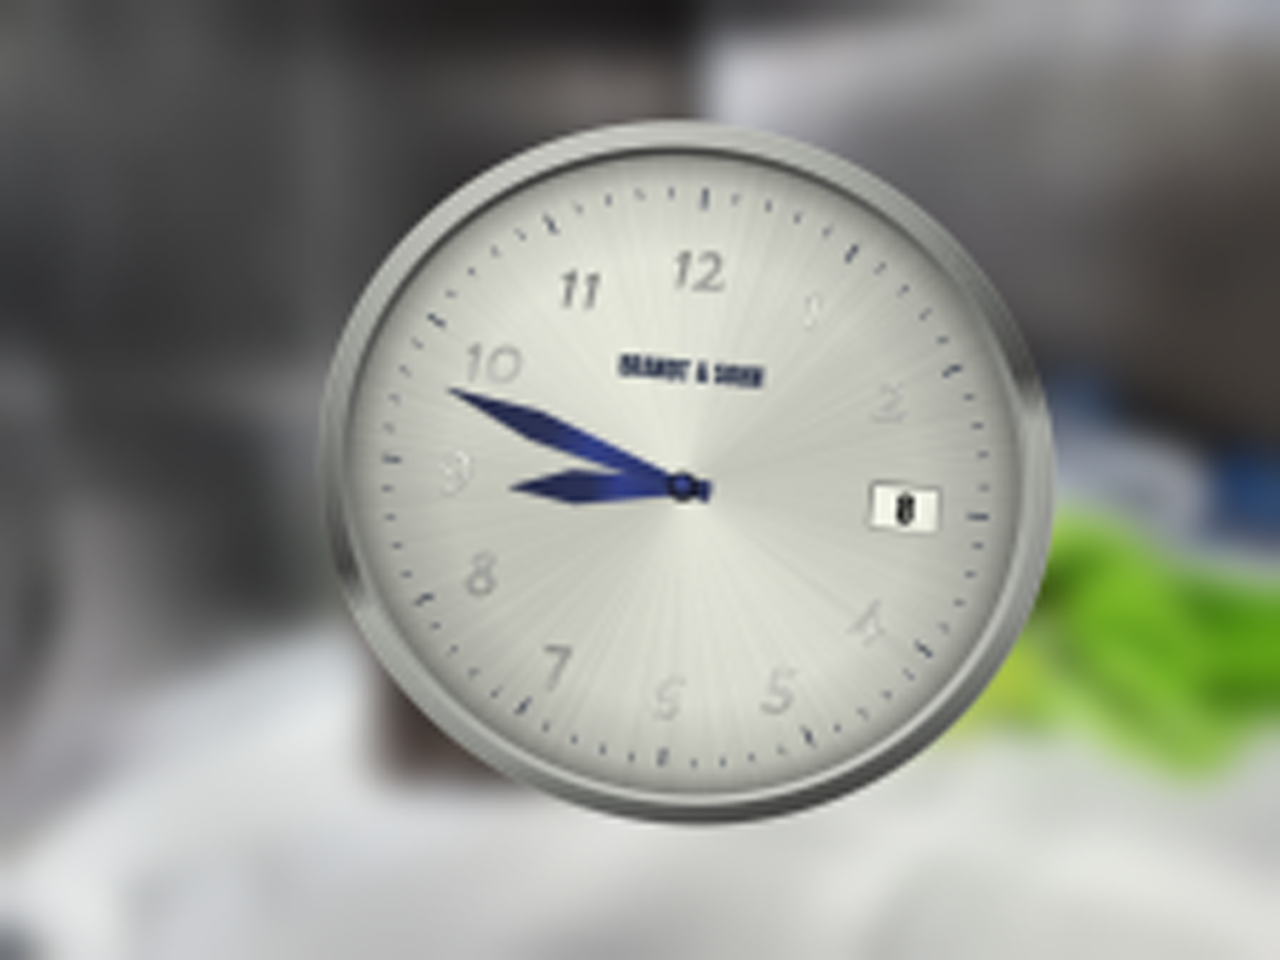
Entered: 8h48
